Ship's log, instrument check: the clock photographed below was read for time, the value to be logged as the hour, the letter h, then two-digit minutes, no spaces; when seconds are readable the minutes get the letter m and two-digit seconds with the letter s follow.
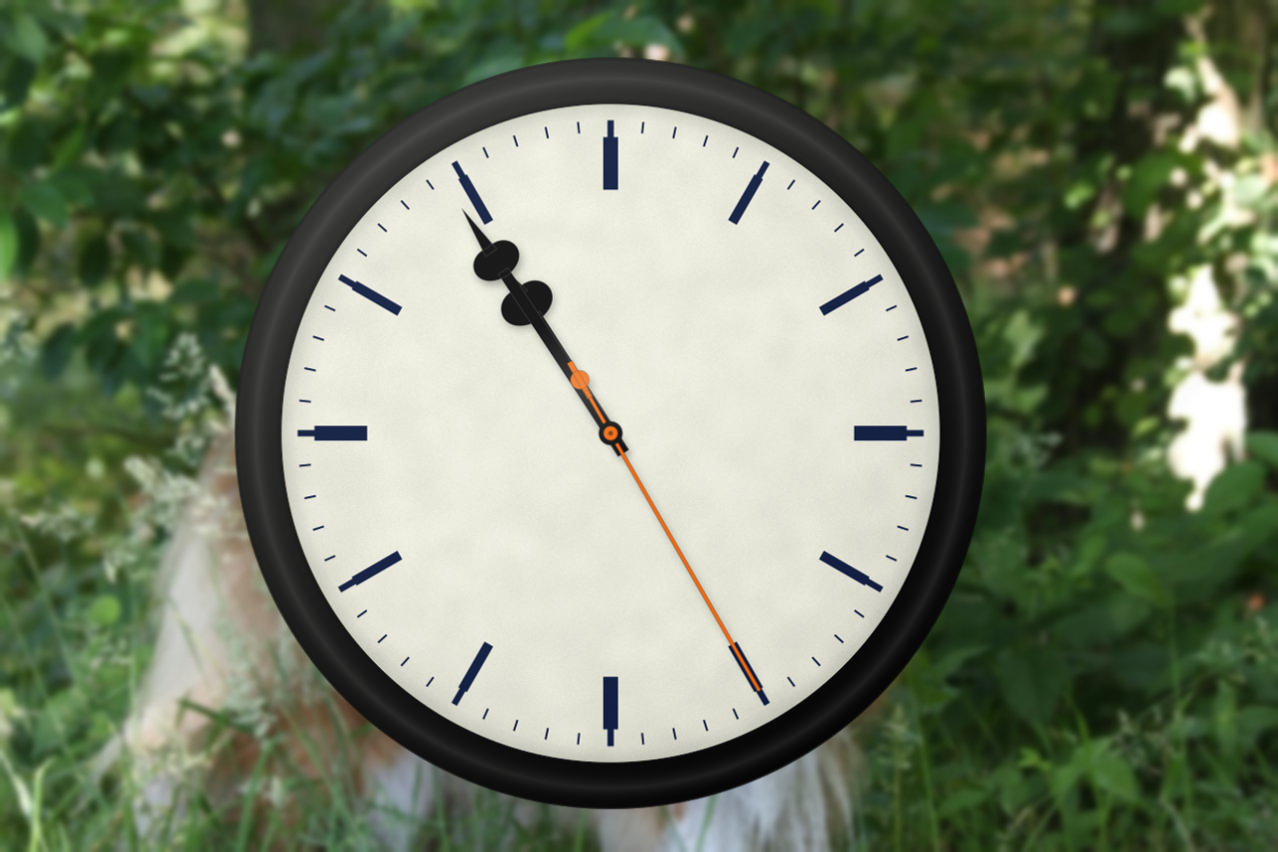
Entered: 10h54m25s
